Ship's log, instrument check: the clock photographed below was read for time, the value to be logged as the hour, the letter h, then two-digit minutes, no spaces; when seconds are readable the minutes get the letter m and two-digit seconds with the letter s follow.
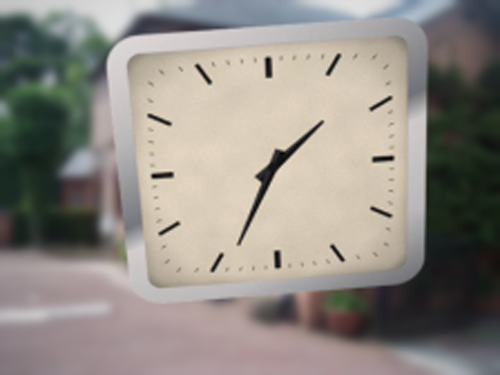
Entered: 1h34
